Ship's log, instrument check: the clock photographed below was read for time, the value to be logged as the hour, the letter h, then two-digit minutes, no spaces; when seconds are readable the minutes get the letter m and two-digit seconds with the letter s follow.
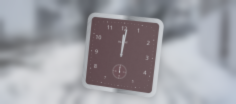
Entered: 12h01
